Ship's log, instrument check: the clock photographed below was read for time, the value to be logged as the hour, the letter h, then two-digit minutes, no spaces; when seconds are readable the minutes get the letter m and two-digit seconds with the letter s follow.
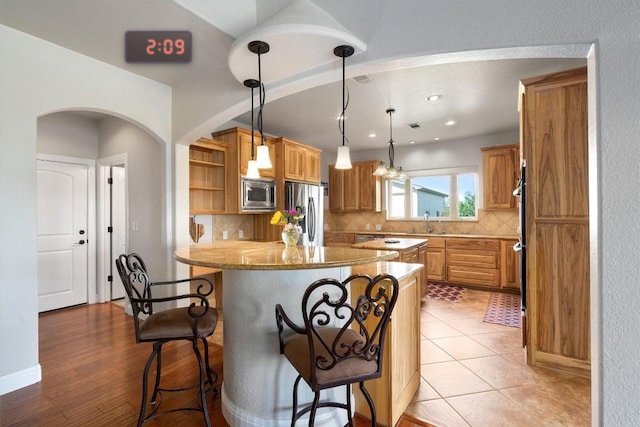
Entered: 2h09
